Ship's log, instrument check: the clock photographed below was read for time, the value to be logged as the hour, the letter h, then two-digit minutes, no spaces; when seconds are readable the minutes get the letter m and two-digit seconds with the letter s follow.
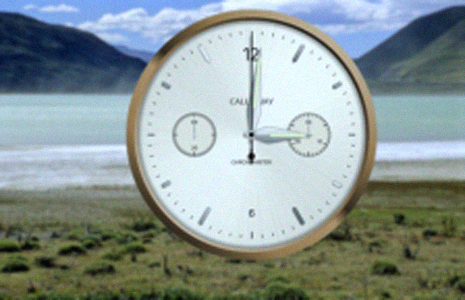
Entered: 3h01
